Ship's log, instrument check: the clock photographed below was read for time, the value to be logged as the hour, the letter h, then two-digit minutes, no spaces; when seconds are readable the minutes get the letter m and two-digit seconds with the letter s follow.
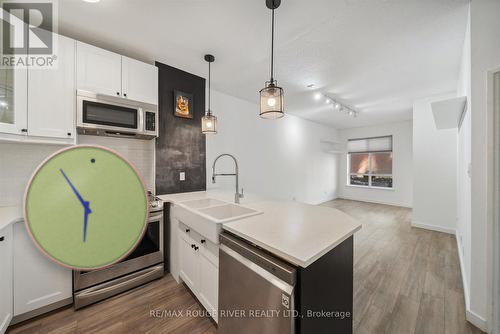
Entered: 5h53
